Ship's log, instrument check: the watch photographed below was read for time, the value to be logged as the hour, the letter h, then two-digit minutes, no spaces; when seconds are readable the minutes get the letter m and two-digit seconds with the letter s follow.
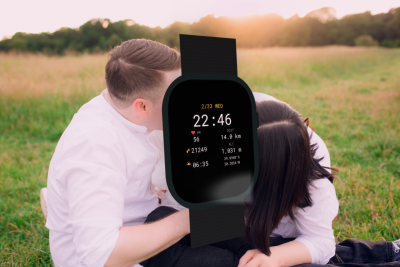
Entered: 22h46
